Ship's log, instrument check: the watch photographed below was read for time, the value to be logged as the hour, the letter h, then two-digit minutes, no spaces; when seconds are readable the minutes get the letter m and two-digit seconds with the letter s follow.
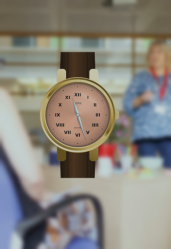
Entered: 11h27
